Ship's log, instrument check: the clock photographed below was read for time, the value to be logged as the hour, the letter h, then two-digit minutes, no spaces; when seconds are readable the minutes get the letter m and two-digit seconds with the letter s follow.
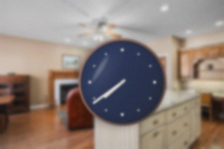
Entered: 7h39
